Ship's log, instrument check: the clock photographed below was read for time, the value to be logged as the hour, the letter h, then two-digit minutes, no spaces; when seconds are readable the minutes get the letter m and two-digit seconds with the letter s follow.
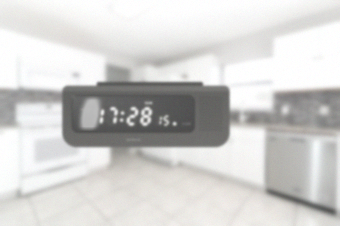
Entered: 17h28
